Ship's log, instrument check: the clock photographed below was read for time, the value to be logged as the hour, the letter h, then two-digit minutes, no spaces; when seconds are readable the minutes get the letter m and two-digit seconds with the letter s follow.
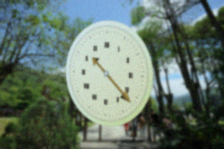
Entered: 10h22
